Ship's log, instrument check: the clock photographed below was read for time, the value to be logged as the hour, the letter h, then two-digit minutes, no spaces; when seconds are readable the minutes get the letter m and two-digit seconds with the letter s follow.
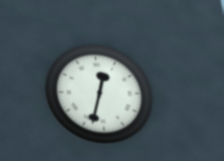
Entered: 12h33
